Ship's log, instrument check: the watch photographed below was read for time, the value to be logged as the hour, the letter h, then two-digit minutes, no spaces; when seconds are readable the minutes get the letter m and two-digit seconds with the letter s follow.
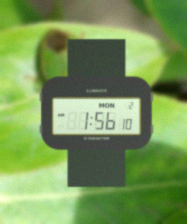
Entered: 1h56m10s
